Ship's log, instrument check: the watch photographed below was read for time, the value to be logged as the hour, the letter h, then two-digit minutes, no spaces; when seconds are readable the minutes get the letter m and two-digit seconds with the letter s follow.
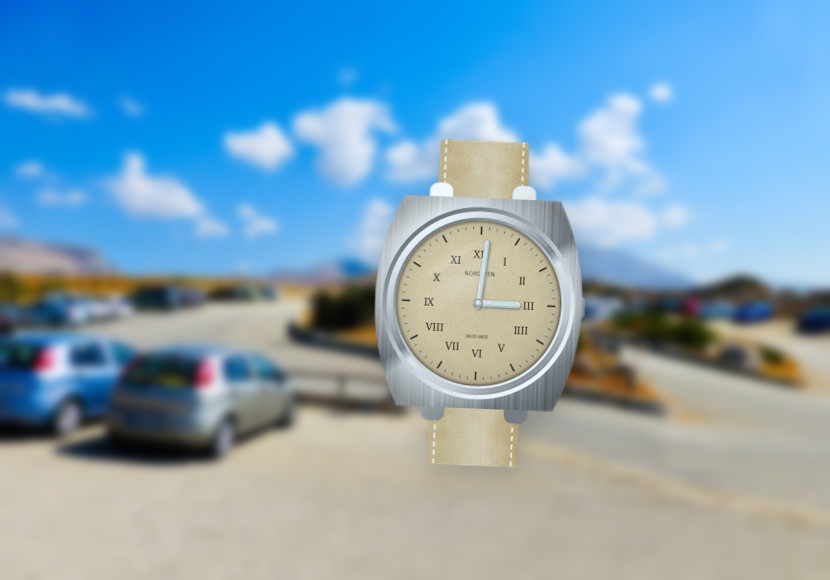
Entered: 3h01
